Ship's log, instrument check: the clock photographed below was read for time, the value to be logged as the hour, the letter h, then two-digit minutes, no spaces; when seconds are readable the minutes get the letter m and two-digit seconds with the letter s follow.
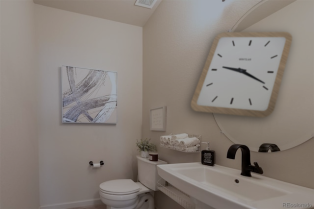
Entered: 9h19
